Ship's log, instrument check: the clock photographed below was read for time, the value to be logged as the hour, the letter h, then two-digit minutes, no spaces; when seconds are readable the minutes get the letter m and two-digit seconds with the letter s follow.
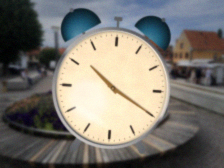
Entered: 10h20
